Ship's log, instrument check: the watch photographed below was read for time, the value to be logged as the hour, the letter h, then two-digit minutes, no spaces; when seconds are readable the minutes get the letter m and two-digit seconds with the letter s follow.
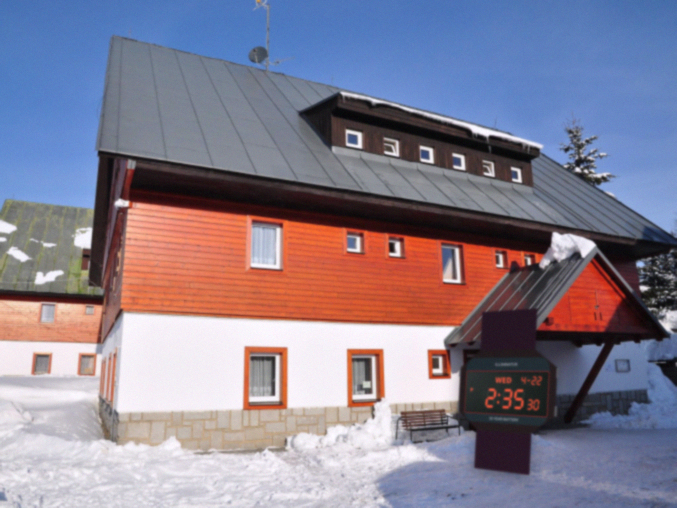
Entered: 2h35
